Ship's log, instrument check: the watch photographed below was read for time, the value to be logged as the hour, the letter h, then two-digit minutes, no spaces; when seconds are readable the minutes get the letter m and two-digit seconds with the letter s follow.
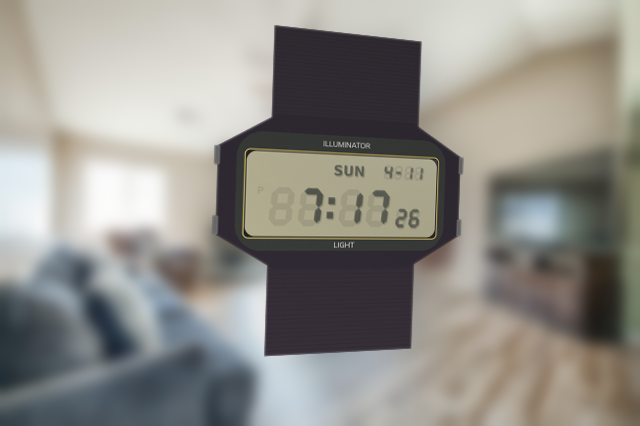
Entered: 7h17m26s
